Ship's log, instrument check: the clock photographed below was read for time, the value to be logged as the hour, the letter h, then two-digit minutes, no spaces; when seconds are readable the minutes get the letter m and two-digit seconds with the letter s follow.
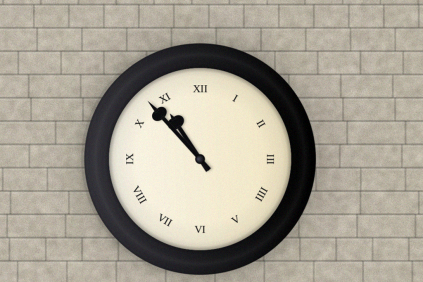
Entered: 10h53
